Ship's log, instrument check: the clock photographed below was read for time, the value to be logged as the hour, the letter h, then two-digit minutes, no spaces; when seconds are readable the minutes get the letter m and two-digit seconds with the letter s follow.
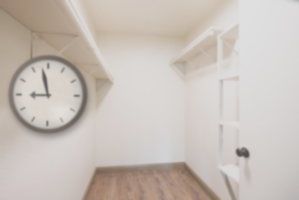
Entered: 8h58
